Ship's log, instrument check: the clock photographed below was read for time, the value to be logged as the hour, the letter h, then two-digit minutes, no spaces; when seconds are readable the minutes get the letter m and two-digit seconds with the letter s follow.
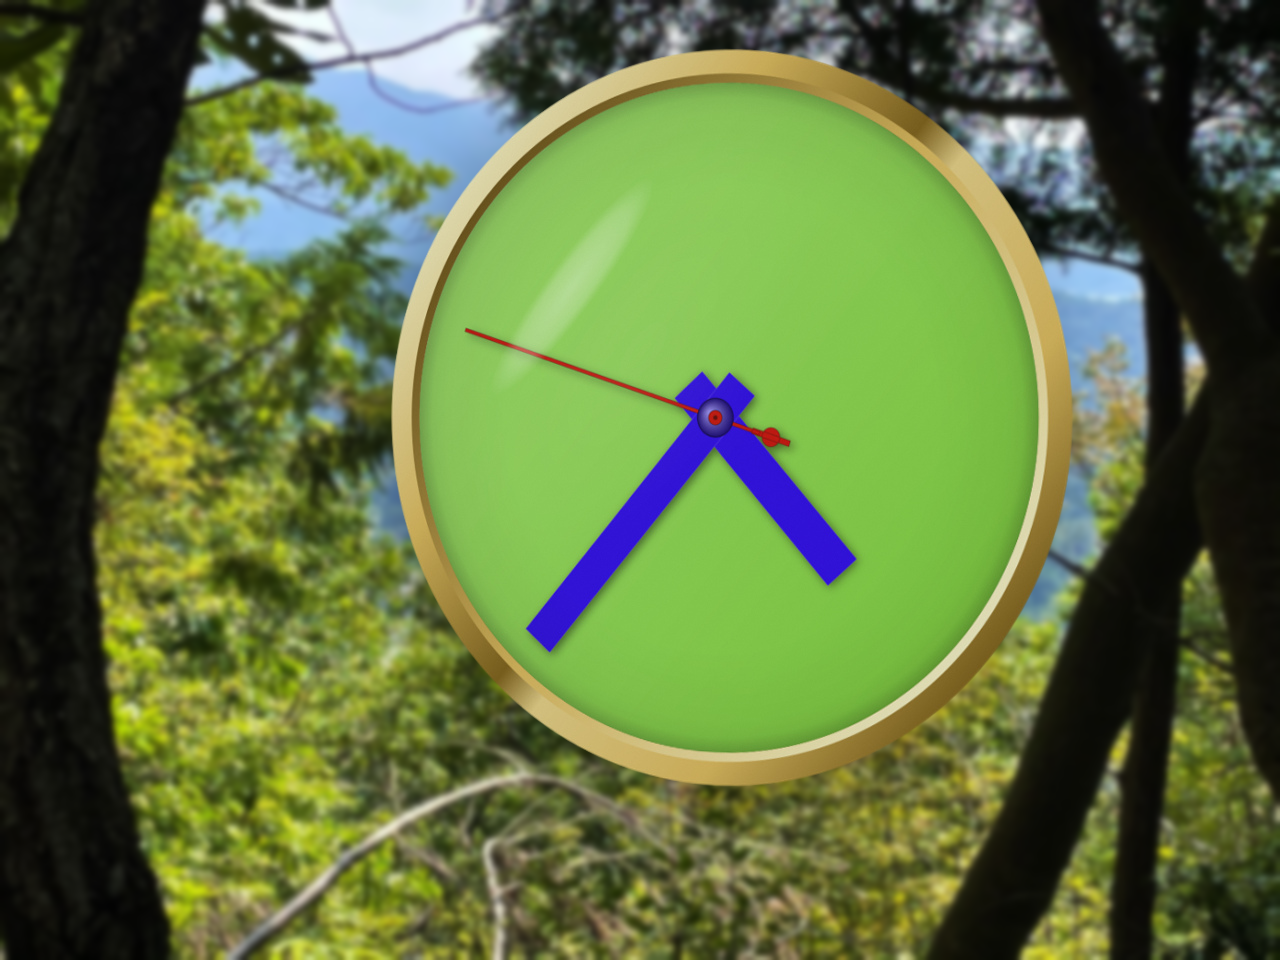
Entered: 4h36m48s
